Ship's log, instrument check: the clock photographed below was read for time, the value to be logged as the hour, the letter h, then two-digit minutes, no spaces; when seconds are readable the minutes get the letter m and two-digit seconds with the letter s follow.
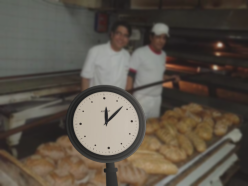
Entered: 12h08
